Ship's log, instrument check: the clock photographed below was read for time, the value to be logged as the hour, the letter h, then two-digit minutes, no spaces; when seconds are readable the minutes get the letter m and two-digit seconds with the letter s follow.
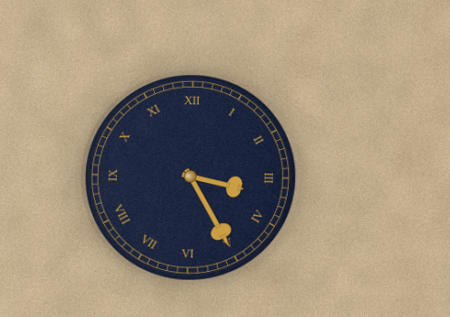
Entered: 3h25
